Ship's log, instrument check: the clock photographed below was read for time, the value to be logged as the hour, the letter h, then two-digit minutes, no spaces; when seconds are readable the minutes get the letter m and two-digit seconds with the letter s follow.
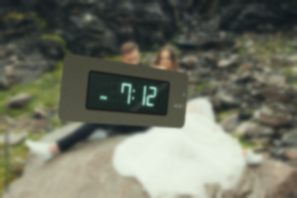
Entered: 7h12
